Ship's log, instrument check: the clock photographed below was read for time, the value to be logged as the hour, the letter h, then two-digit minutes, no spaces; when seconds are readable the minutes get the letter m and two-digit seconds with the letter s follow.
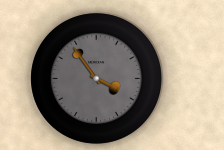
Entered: 3h54
